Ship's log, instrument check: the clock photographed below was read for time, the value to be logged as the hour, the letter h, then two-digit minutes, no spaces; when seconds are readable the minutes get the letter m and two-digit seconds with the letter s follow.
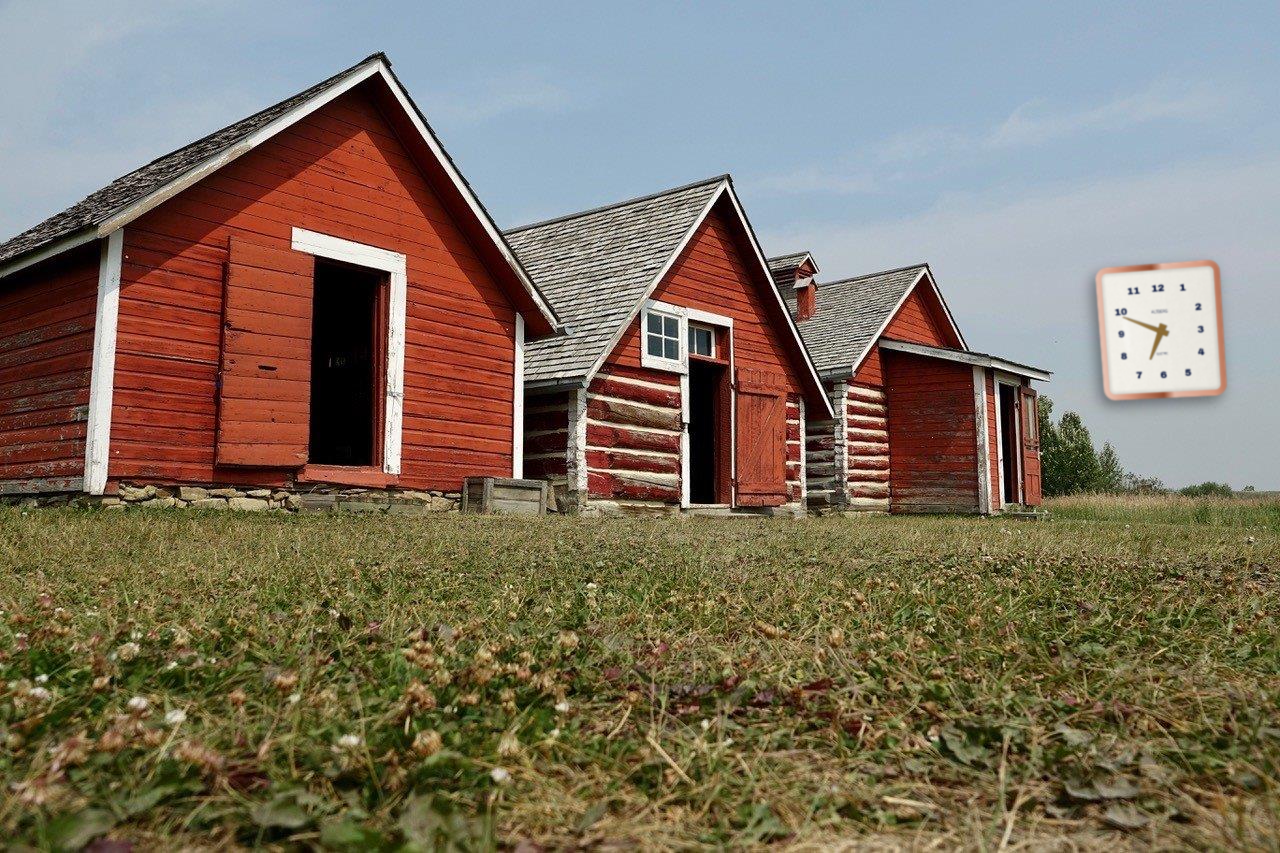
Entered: 6h49
